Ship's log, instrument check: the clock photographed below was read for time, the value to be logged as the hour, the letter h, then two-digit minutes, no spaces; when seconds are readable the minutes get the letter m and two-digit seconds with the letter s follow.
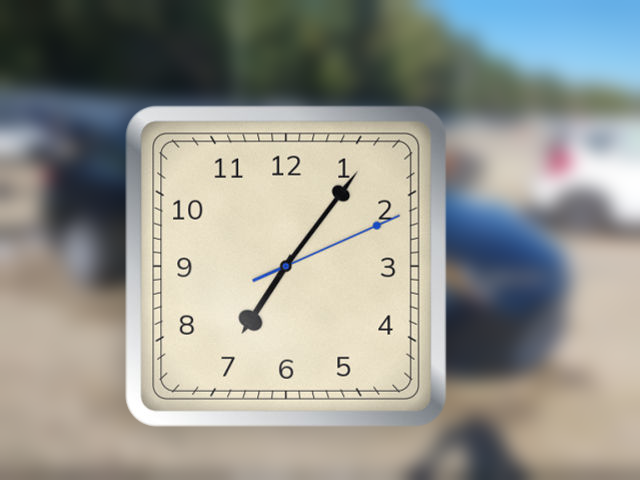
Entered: 7h06m11s
